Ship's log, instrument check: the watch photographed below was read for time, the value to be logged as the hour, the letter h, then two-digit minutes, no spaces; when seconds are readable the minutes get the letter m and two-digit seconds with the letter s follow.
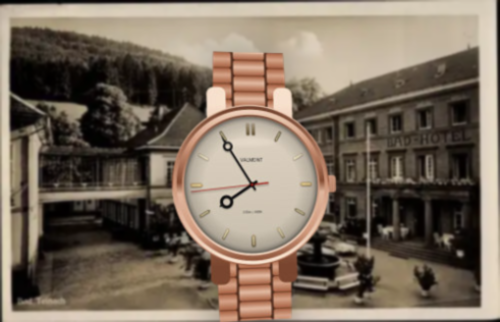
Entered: 7h54m44s
